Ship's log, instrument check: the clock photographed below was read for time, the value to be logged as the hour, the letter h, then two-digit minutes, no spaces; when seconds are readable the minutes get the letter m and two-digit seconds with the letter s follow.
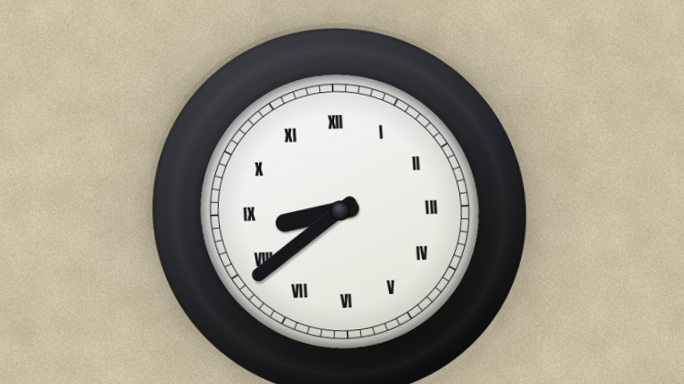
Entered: 8h39
